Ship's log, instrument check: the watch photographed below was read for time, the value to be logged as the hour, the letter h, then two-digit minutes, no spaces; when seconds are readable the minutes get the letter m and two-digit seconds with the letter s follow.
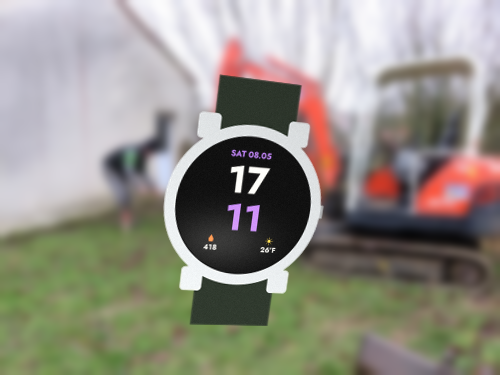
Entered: 17h11
